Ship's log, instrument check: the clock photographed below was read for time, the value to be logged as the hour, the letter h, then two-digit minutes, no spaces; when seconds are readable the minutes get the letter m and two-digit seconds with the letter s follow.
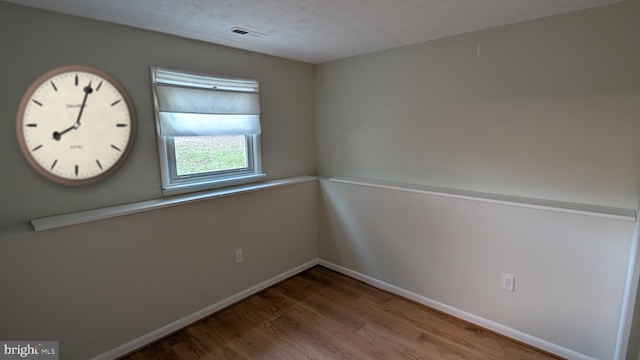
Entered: 8h03
